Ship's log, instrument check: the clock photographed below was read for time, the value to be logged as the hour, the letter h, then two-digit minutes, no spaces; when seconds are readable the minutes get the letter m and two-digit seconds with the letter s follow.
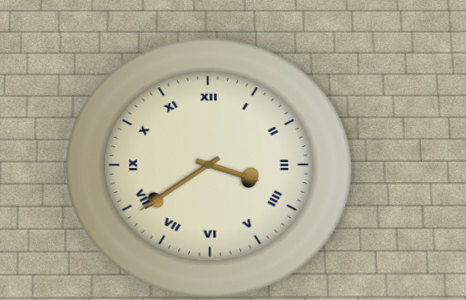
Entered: 3h39
